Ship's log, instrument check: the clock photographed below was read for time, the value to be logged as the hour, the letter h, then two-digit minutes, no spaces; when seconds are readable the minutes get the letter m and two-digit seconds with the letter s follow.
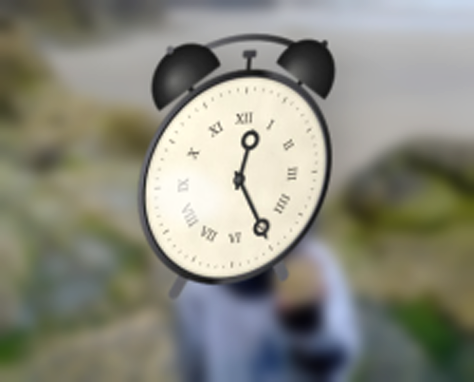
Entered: 12h25
